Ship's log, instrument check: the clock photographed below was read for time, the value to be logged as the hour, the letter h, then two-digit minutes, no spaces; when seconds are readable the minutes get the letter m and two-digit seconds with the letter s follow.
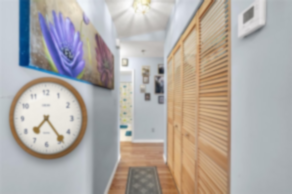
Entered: 7h24
